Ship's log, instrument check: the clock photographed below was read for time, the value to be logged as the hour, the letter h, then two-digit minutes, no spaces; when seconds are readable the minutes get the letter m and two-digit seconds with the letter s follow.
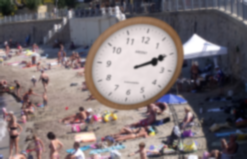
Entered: 2h10
